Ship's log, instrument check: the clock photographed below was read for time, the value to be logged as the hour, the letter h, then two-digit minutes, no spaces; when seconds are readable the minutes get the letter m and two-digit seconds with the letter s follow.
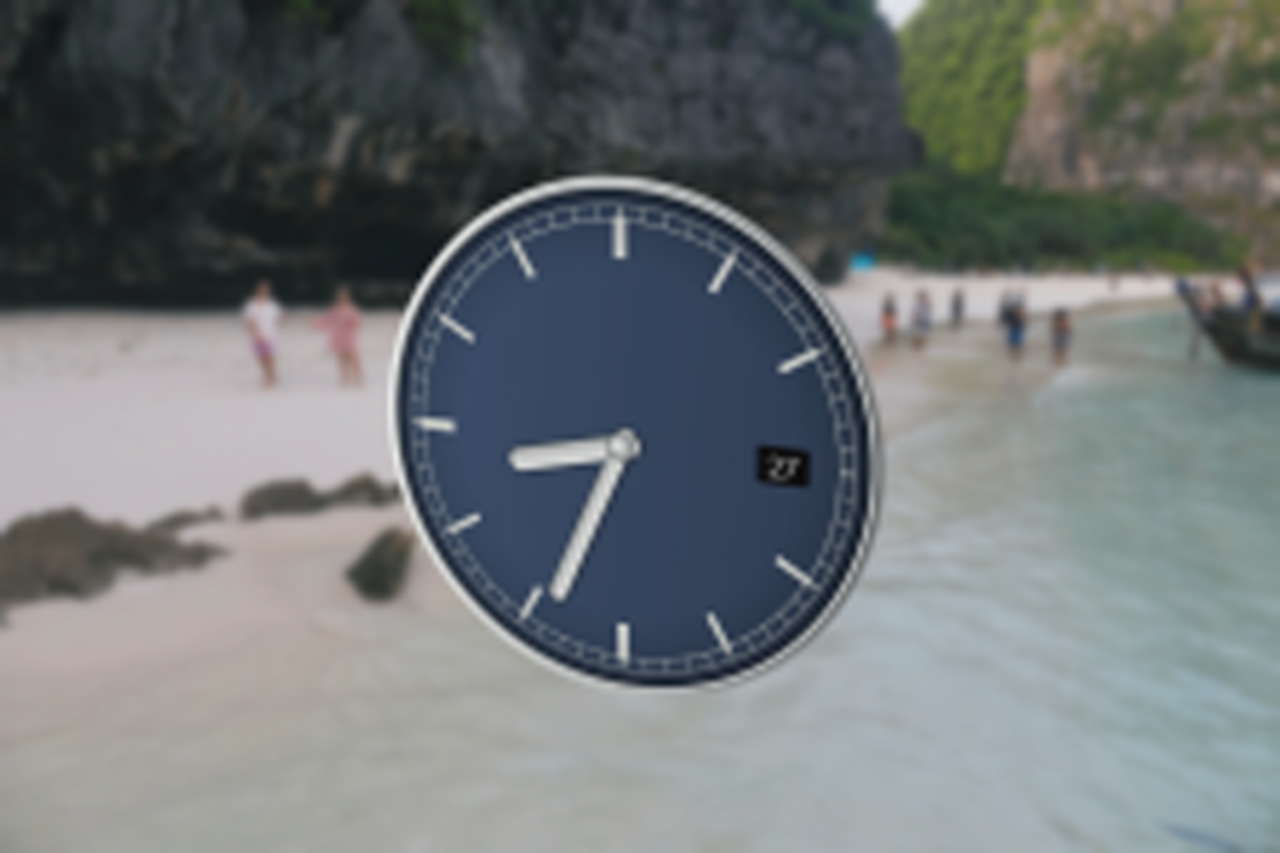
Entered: 8h34
